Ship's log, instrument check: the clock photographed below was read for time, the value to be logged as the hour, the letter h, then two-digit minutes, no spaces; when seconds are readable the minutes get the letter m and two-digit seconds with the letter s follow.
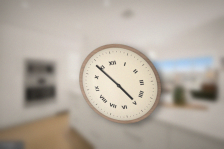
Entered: 4h54
